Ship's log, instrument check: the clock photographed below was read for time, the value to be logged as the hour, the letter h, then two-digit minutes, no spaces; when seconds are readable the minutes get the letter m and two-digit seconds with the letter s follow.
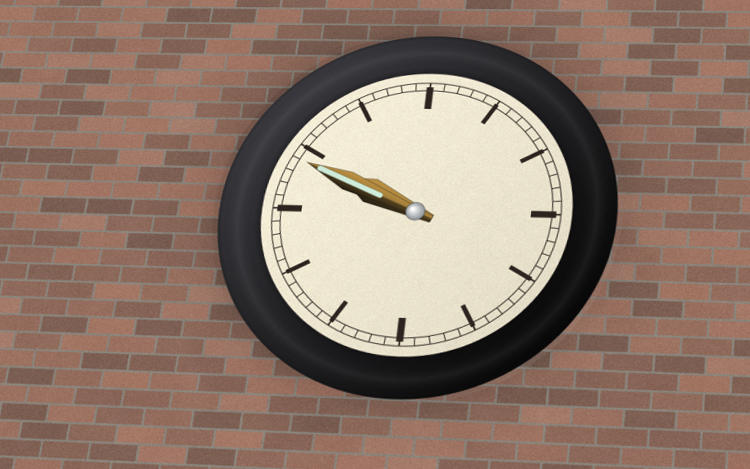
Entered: 9h49
